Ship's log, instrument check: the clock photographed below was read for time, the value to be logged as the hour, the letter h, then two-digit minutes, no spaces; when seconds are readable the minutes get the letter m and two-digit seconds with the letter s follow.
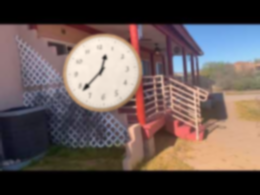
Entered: 12h38
